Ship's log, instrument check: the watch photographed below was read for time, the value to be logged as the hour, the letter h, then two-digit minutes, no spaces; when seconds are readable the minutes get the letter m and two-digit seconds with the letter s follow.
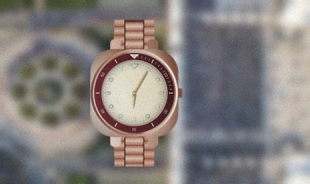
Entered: 6h05
